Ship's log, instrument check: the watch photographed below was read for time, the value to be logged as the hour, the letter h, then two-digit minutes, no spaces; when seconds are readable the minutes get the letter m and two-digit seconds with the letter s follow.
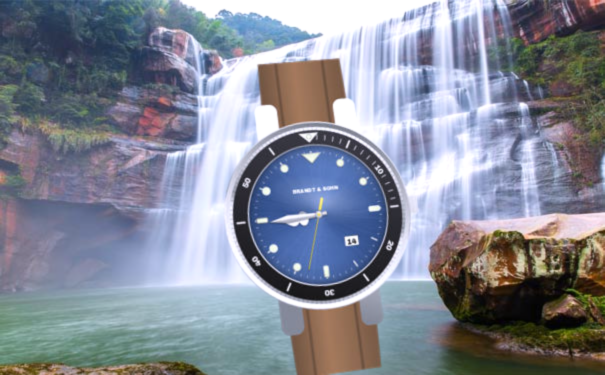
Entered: 8h44m33s
